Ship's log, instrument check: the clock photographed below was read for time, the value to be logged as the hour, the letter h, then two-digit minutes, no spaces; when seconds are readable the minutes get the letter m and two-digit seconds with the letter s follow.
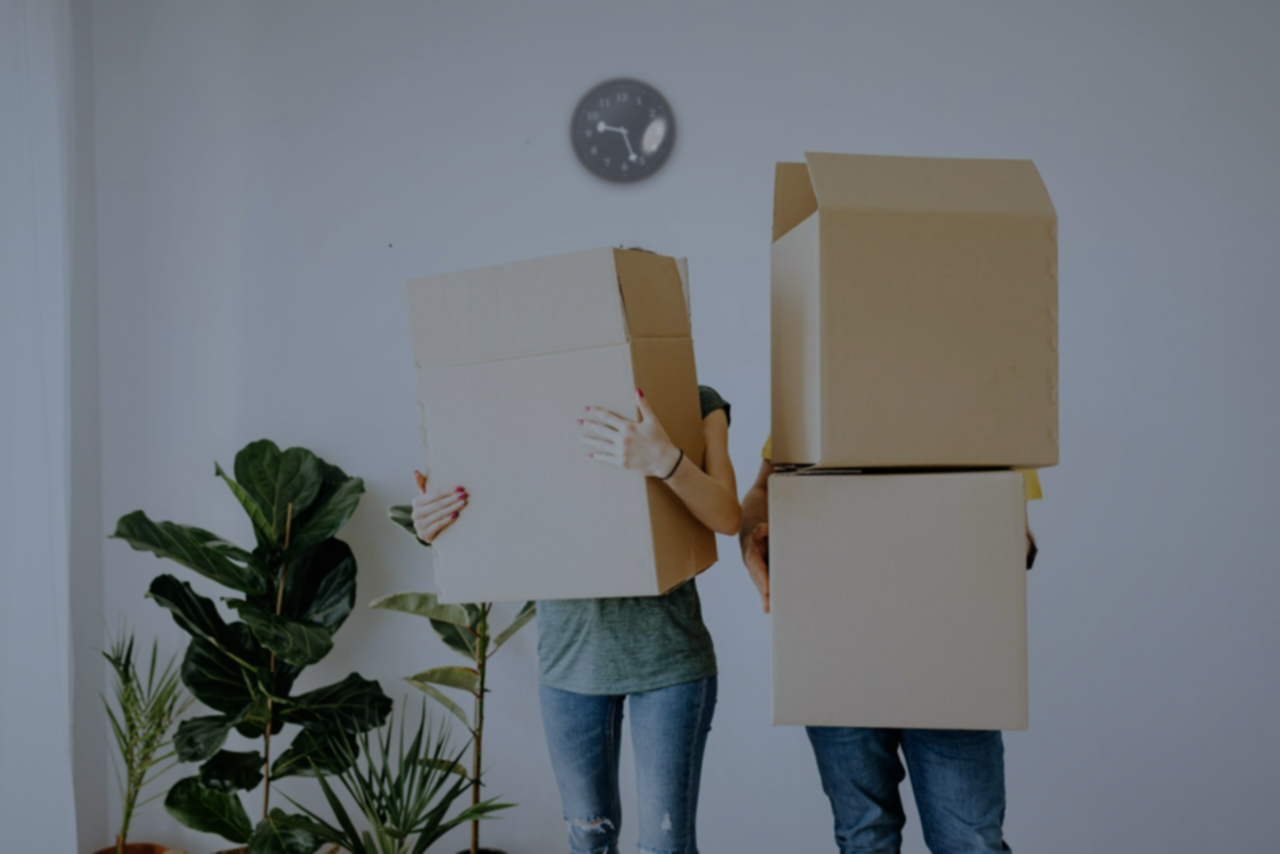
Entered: 9h27
